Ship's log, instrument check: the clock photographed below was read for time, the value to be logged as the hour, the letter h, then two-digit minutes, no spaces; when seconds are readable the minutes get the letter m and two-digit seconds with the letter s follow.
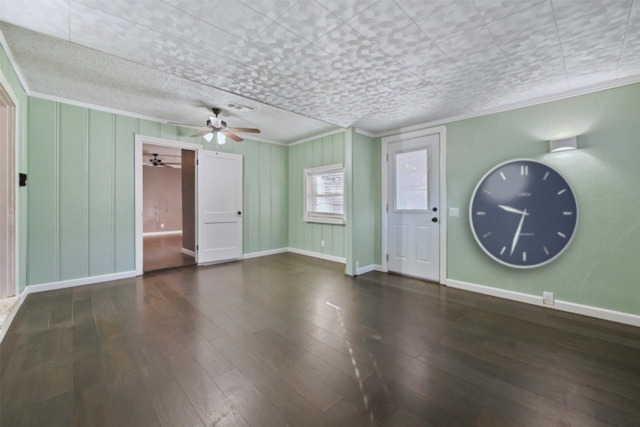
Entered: 9h33
